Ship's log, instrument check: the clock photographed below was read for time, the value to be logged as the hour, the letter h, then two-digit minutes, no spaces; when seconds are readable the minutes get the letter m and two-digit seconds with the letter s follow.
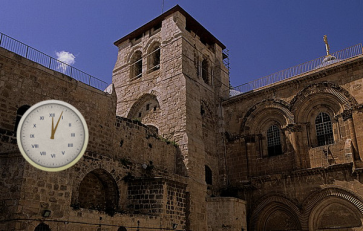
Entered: 12h04
